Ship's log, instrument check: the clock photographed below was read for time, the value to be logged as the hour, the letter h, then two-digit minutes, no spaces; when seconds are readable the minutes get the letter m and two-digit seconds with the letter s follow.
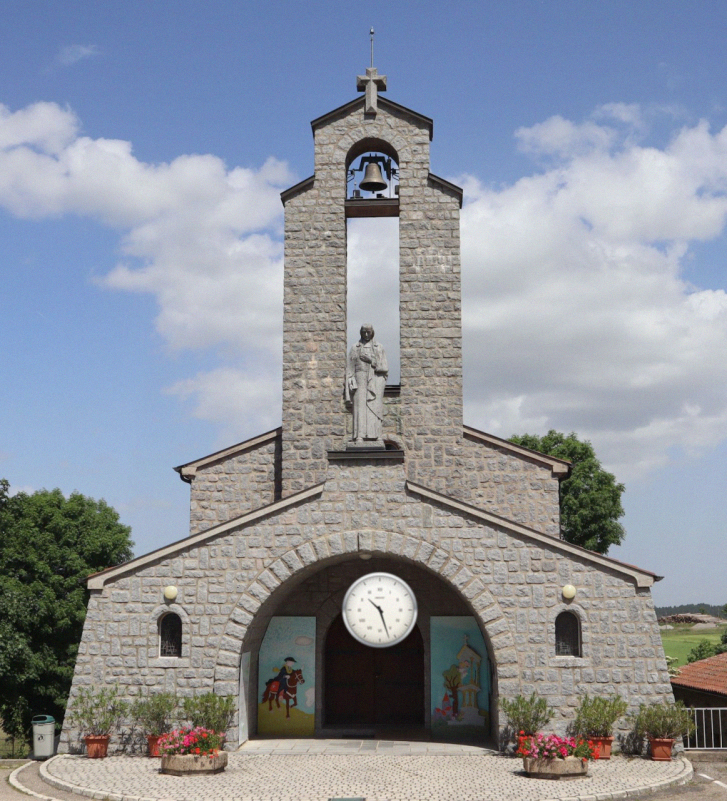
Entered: 10h27
